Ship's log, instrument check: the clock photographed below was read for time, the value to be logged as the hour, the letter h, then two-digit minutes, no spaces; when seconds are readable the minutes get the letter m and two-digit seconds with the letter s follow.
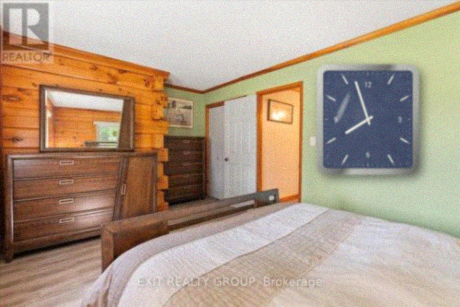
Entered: 7h57
